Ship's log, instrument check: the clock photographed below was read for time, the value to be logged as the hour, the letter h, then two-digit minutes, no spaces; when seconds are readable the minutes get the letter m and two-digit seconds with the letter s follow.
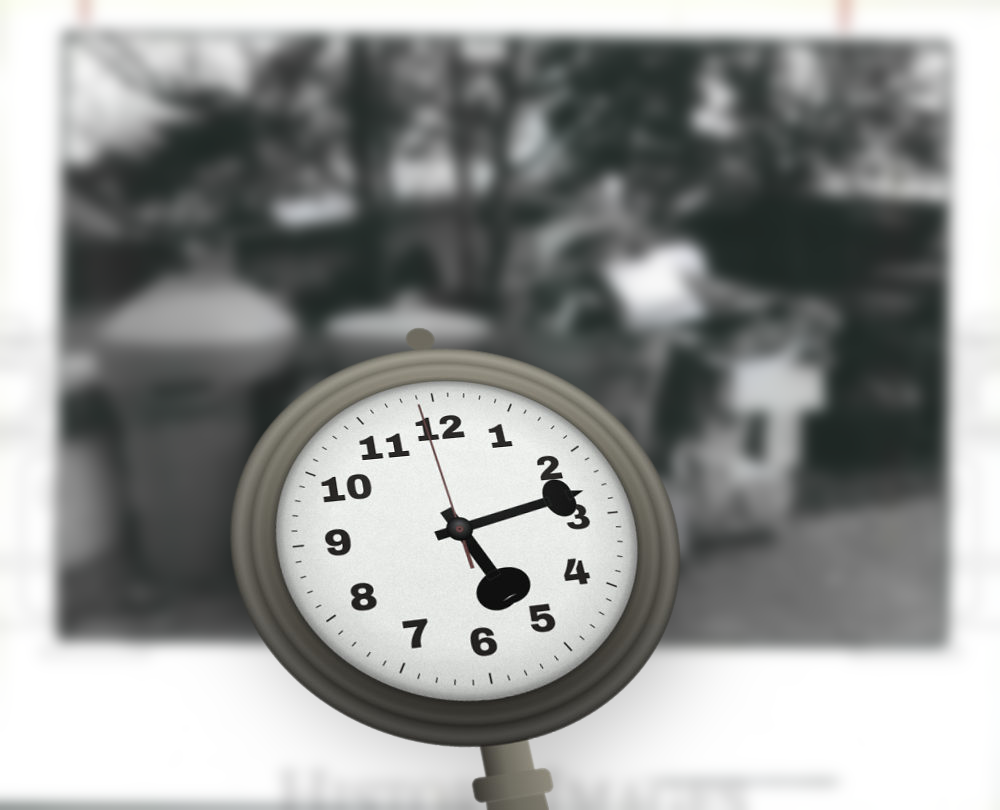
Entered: 5h12m59s
